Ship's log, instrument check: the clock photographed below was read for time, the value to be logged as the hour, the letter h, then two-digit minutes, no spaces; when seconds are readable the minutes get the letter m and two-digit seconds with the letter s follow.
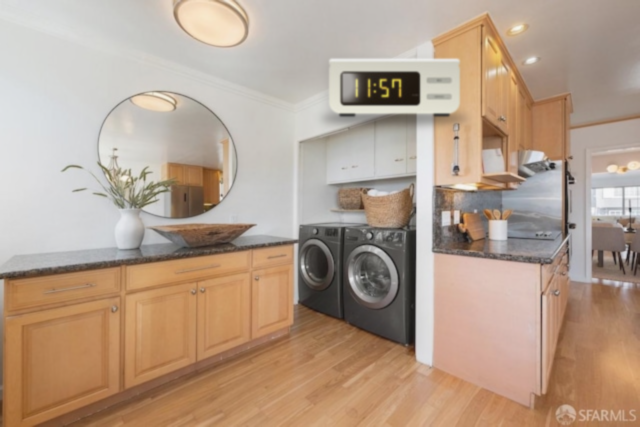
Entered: 11h57
